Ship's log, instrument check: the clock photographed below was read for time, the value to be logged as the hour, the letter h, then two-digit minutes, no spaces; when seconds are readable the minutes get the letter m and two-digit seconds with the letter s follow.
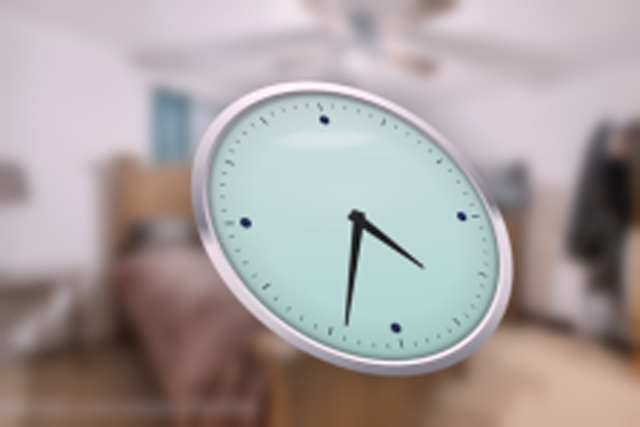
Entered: 4h34
